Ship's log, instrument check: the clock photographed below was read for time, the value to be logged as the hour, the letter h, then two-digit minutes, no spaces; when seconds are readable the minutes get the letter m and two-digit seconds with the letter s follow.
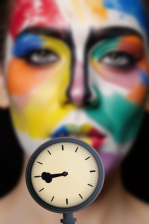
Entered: 8h45
